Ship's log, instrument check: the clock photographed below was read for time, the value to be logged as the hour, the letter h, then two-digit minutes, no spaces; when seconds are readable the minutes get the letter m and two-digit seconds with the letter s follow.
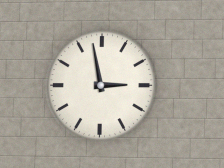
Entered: 2h58
